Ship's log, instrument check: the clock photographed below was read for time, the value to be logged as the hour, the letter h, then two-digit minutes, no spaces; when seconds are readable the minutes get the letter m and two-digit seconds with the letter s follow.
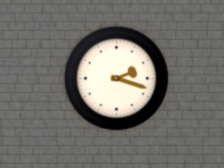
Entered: 2h18
